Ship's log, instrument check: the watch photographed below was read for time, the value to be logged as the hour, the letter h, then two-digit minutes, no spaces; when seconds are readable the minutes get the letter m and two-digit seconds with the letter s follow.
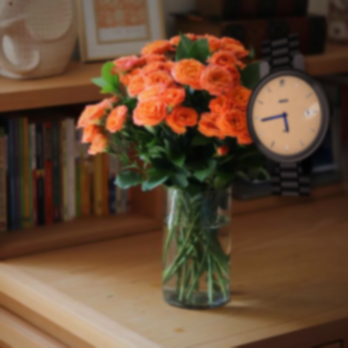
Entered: 5h44
